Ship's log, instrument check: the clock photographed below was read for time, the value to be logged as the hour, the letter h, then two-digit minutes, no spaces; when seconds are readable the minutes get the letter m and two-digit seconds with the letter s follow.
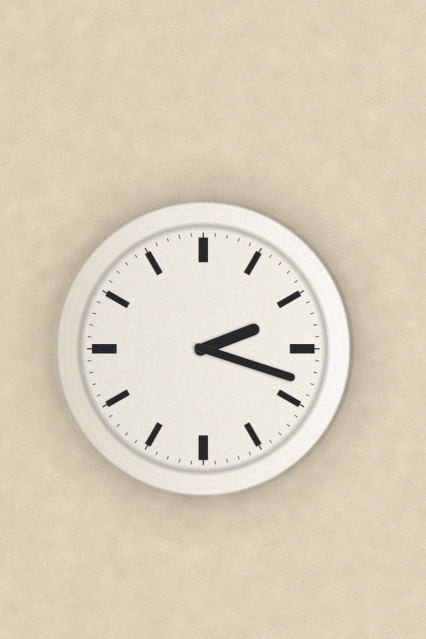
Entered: 2h18
